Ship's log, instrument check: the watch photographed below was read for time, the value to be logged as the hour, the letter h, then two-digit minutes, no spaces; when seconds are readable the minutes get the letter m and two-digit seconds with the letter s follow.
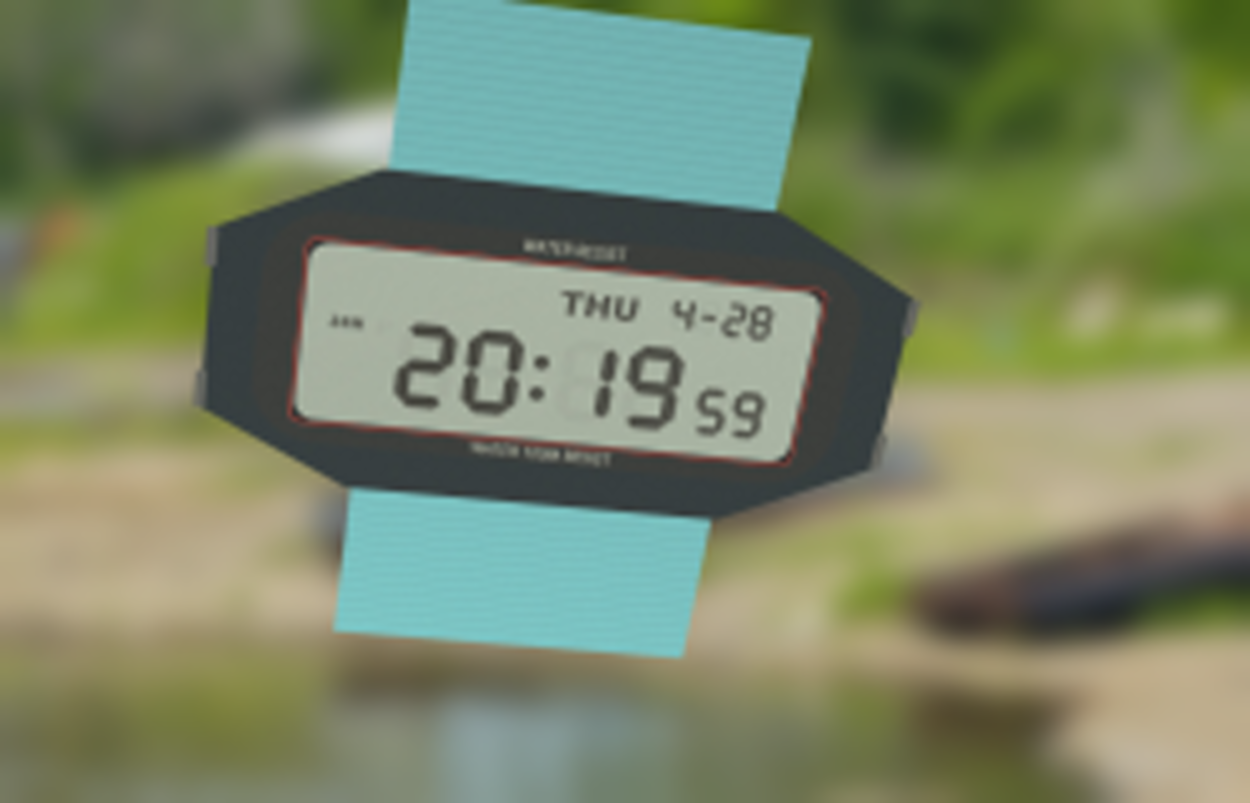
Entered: 20h19m59s
